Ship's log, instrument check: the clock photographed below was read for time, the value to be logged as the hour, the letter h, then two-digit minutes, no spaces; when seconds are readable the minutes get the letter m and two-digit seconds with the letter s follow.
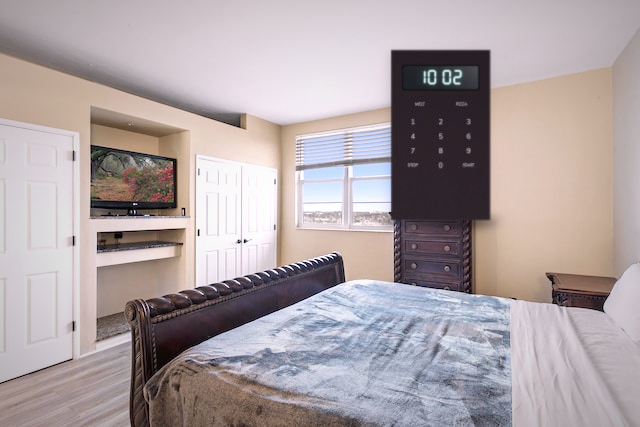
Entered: 10h02
